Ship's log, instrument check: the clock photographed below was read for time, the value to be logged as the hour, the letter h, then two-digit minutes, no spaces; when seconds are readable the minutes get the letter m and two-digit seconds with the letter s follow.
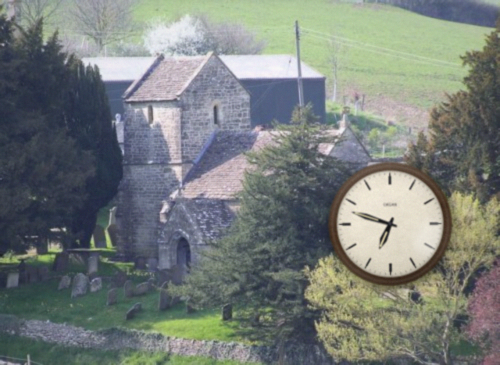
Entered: 6h48
